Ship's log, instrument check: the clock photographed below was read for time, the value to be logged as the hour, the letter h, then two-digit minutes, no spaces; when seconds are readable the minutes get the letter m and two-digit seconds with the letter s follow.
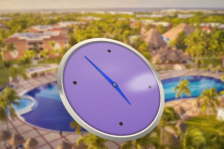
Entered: 4h53
